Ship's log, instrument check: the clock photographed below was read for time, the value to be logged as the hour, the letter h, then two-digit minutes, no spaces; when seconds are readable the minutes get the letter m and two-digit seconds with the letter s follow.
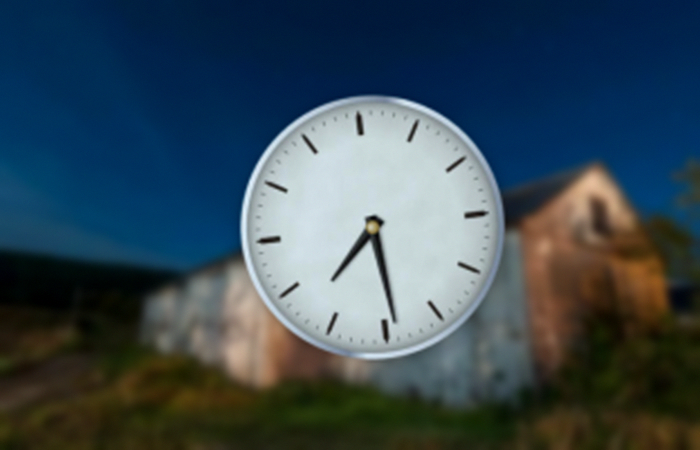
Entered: 7h29
